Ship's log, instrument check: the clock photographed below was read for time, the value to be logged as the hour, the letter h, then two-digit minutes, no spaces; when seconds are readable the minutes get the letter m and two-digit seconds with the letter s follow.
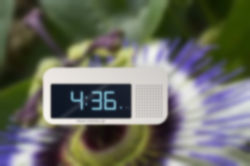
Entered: 4h36
